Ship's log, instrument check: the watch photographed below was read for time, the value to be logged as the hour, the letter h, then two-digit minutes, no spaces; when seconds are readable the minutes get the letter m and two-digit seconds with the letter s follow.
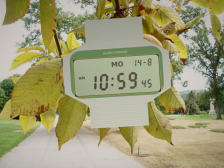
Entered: 10h59m45s
